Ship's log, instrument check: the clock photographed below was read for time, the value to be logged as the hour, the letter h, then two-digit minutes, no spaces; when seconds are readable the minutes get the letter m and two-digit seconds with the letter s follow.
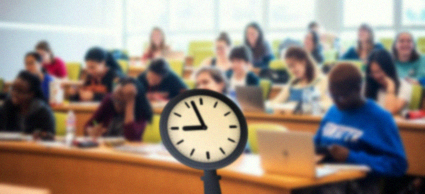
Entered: 8h57
